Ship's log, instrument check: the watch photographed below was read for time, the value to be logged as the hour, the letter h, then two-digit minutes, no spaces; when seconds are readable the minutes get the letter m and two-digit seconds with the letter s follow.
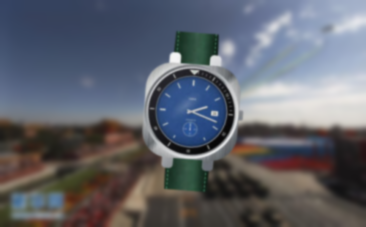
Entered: 2h18
